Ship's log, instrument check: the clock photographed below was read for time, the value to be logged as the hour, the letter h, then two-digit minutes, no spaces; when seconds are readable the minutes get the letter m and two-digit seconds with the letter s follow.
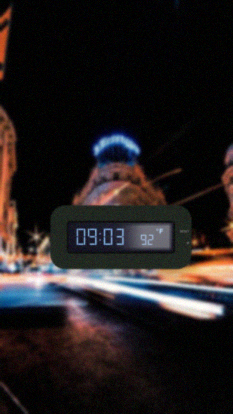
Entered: 9h03
